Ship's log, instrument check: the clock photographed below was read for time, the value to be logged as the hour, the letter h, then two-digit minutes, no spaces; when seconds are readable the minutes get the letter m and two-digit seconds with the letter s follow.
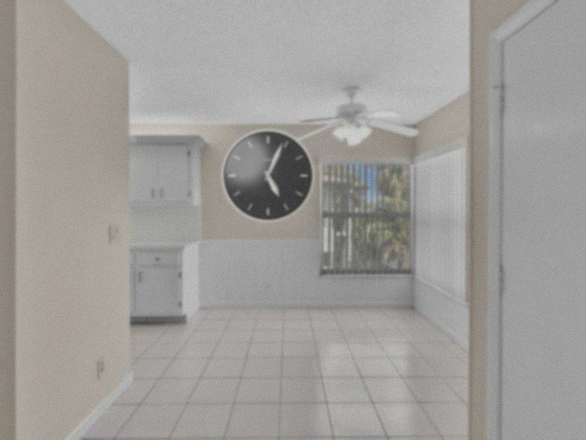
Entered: 5h04
